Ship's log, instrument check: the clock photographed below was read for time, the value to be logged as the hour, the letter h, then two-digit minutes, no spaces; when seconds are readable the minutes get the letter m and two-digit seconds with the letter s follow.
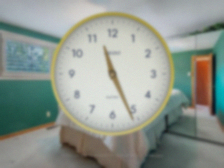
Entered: 11h26
